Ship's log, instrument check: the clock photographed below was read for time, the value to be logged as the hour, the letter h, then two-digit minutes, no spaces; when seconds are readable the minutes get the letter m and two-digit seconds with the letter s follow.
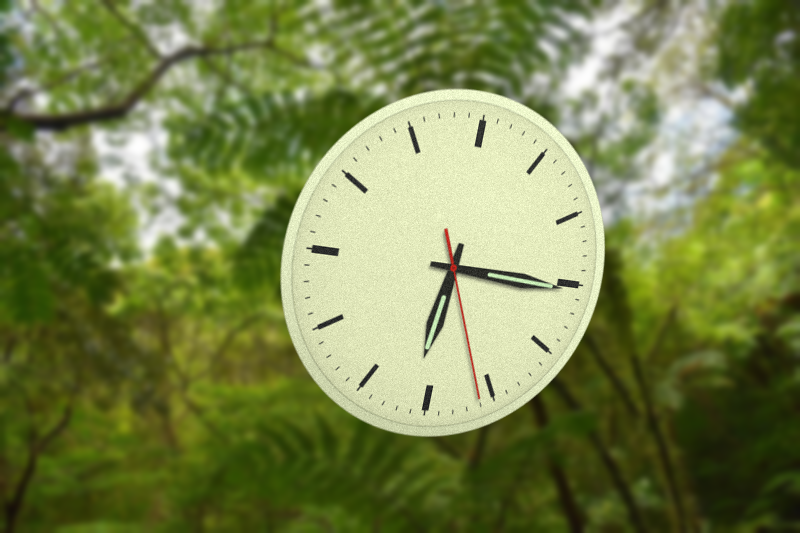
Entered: 6h15m26s
